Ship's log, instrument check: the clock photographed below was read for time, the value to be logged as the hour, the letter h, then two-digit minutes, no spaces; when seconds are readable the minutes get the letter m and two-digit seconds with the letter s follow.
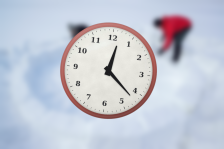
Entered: 12h22
